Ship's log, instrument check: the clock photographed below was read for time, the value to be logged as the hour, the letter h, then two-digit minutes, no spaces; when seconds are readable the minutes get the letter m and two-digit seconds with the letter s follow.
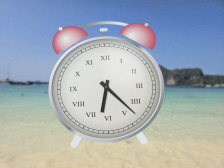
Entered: 6h23
